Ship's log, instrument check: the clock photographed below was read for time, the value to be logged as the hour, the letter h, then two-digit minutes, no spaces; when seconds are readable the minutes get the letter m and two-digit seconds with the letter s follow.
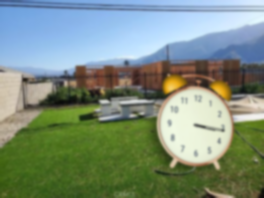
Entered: 3h16
